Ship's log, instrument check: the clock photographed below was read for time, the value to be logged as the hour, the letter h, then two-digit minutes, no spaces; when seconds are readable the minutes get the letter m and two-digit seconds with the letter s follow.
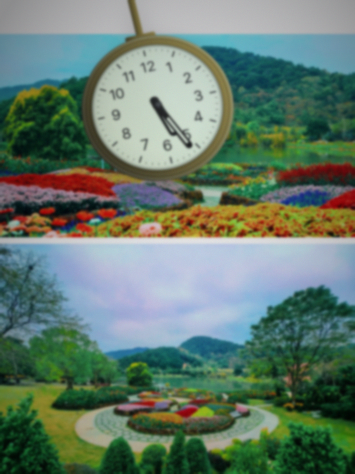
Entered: 5h26
